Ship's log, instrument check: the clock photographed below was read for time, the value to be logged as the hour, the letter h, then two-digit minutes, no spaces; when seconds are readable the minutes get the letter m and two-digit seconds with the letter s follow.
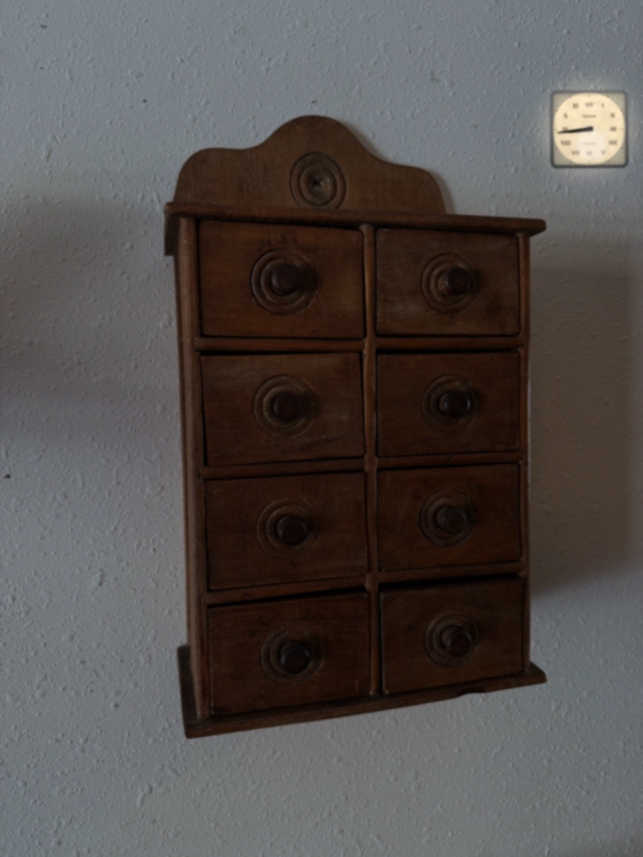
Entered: 8h44
